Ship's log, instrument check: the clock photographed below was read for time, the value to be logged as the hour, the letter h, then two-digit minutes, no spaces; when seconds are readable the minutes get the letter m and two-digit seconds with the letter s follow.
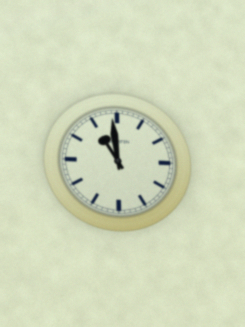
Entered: 10h59
